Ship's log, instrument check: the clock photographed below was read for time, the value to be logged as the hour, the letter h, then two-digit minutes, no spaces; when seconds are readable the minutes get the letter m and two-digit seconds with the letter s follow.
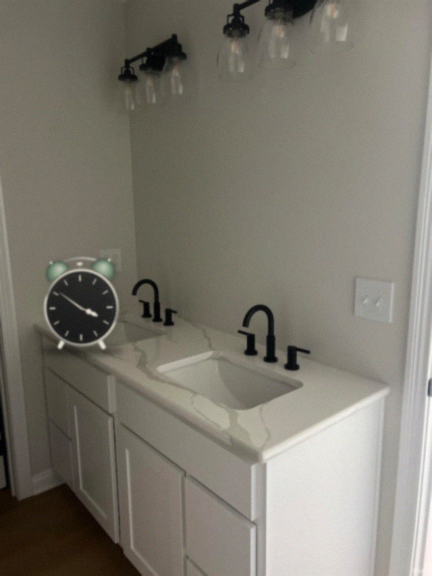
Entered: 3h51
